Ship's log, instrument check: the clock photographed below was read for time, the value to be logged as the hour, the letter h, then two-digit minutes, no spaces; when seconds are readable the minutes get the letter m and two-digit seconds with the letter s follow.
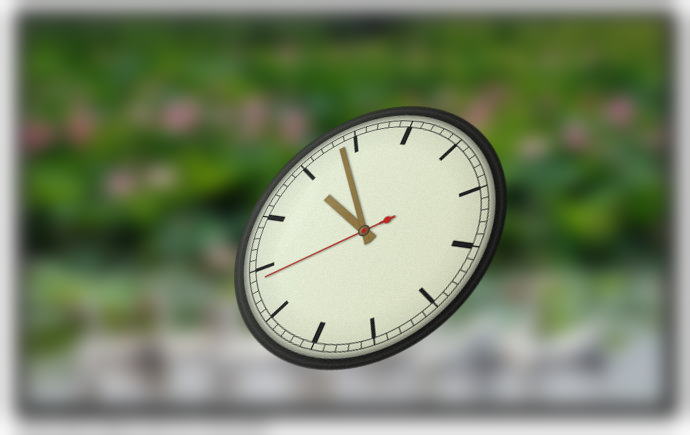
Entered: 9h53m39s
